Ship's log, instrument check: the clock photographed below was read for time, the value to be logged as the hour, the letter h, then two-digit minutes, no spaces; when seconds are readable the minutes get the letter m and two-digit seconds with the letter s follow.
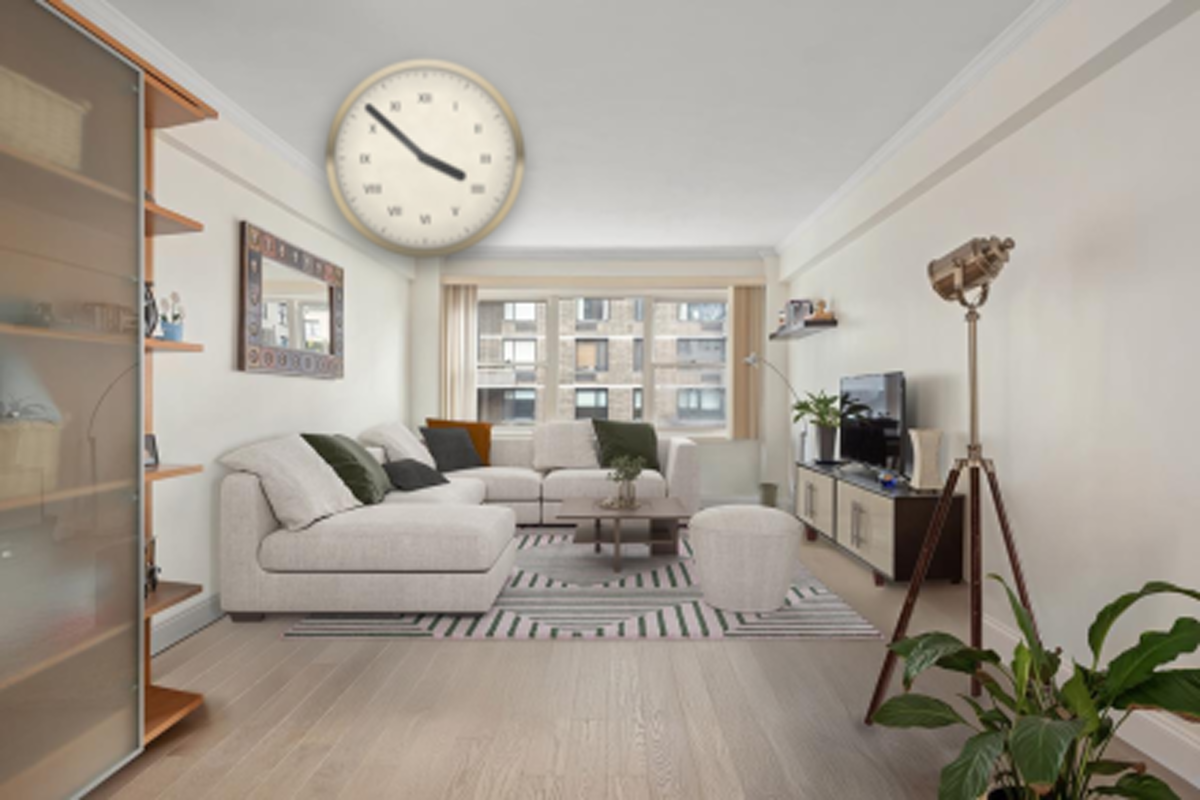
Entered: 3h52
